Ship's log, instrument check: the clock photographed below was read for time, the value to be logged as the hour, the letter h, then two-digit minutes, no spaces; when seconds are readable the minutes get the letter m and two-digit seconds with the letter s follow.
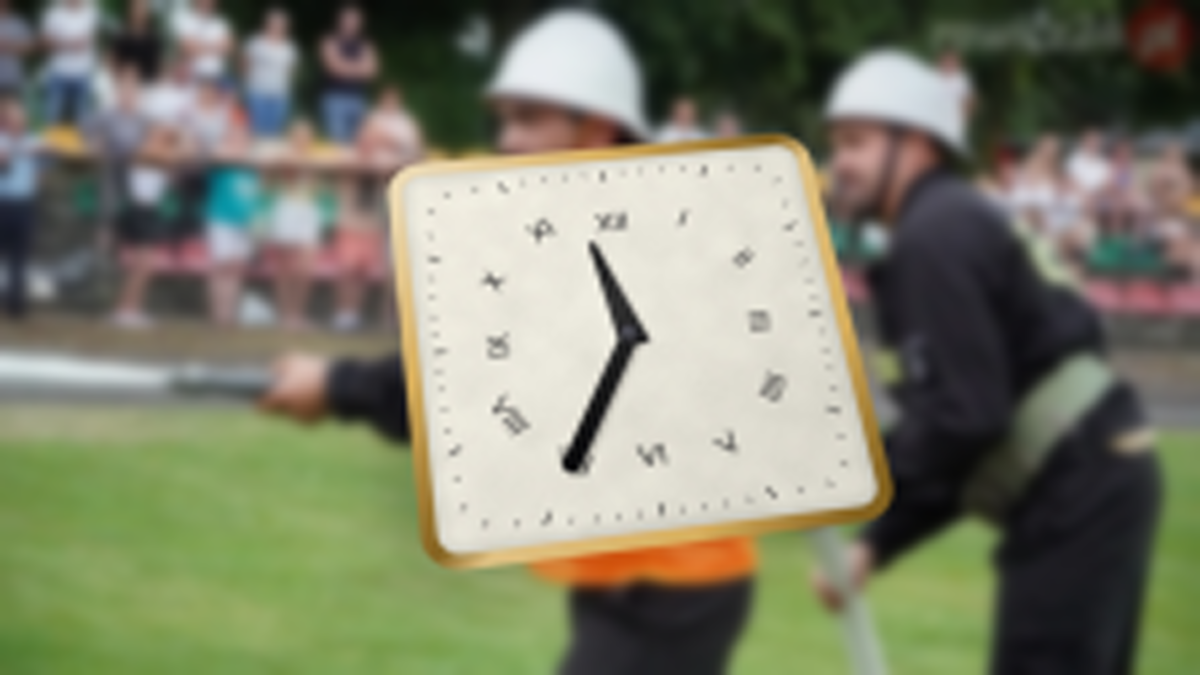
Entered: 11h35
